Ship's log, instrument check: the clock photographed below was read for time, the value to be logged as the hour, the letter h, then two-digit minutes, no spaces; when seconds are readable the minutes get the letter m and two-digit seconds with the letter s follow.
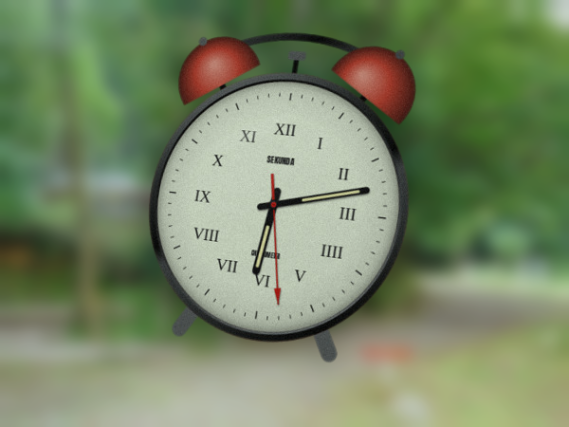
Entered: 6h12m28s
